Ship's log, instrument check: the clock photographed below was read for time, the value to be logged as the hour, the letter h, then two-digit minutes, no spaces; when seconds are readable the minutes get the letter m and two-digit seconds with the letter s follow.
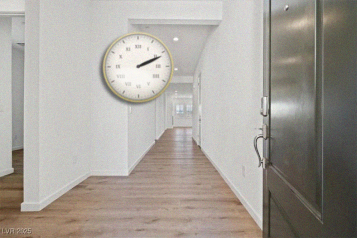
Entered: 2h11
